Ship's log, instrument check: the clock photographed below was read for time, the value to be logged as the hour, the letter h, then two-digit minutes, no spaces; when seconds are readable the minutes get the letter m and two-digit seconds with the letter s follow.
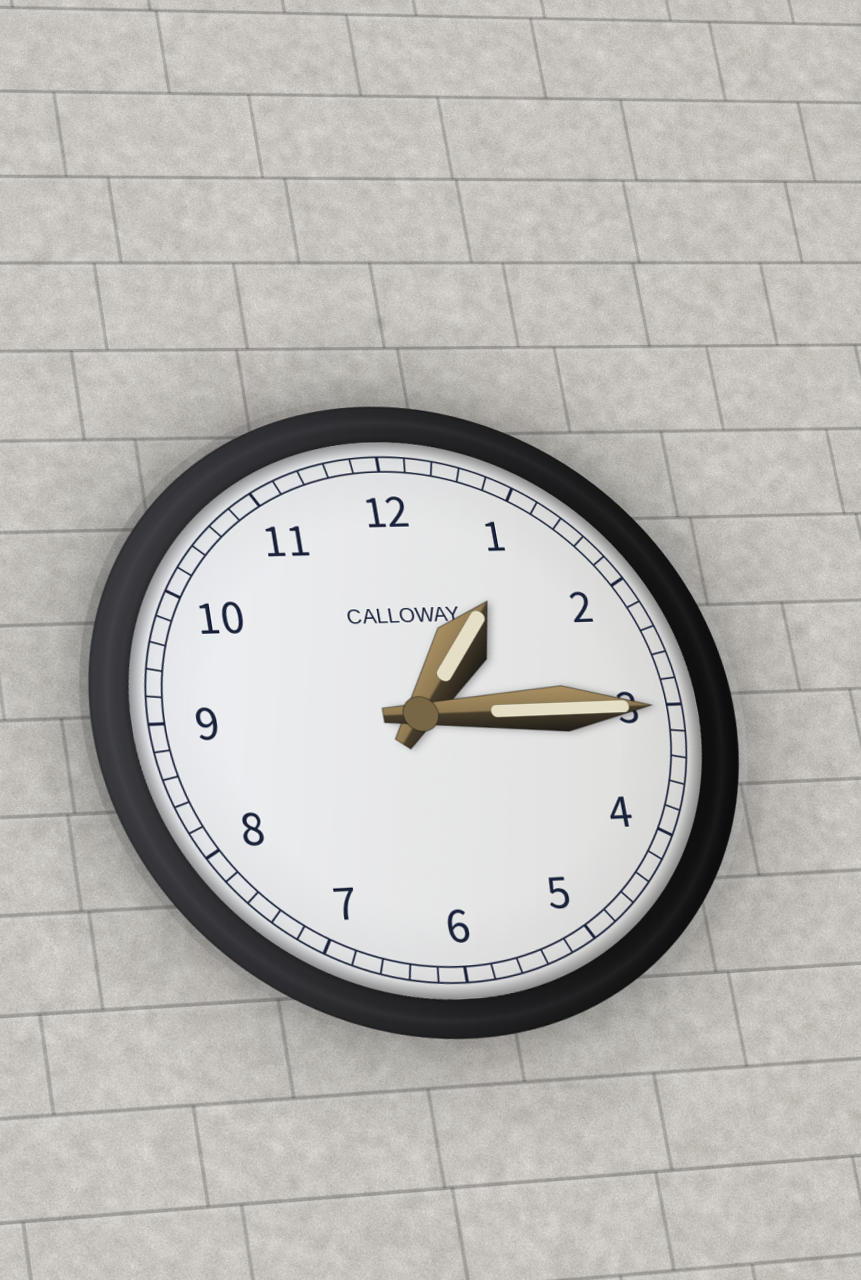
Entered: 1h15
